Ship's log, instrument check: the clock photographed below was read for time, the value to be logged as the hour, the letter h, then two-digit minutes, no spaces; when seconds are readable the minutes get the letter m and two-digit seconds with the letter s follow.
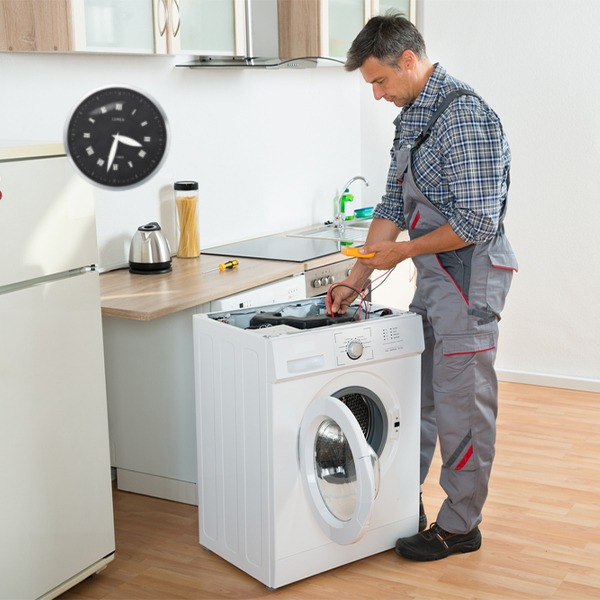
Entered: 3h32
